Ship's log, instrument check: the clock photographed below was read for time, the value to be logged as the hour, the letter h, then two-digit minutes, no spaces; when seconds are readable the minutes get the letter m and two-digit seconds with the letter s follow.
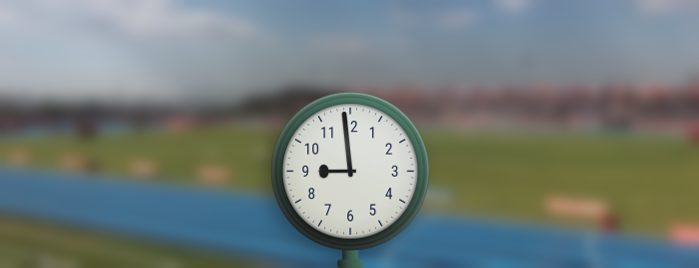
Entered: 8h59
